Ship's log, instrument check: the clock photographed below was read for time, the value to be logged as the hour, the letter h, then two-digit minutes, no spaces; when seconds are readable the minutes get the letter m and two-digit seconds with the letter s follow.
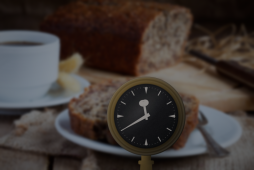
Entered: 11h40
